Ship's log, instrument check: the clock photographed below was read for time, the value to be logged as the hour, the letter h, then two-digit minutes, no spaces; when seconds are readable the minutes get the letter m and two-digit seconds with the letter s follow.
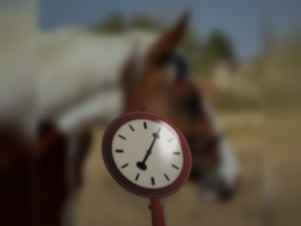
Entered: 7h05
